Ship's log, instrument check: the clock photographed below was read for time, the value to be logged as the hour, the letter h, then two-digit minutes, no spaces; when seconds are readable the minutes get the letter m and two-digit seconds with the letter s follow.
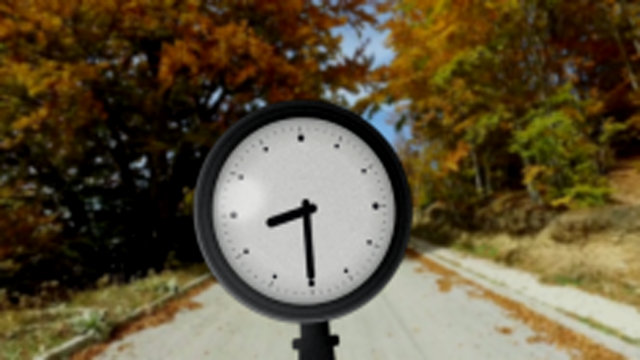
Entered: 8h30
